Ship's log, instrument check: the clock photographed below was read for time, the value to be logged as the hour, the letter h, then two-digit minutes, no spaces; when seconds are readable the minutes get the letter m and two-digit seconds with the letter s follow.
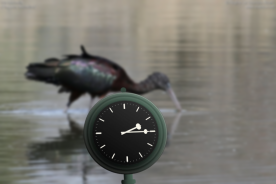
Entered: 2h15
